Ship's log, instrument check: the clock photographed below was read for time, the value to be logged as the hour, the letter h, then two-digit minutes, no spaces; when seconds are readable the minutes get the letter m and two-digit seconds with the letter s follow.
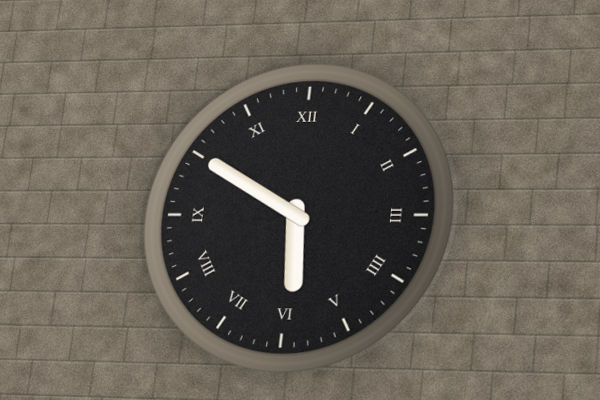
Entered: 5h50
